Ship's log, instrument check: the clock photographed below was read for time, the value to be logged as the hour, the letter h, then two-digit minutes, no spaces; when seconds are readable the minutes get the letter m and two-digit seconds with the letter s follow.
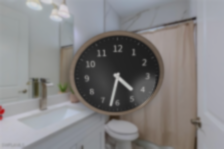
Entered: 4h32
